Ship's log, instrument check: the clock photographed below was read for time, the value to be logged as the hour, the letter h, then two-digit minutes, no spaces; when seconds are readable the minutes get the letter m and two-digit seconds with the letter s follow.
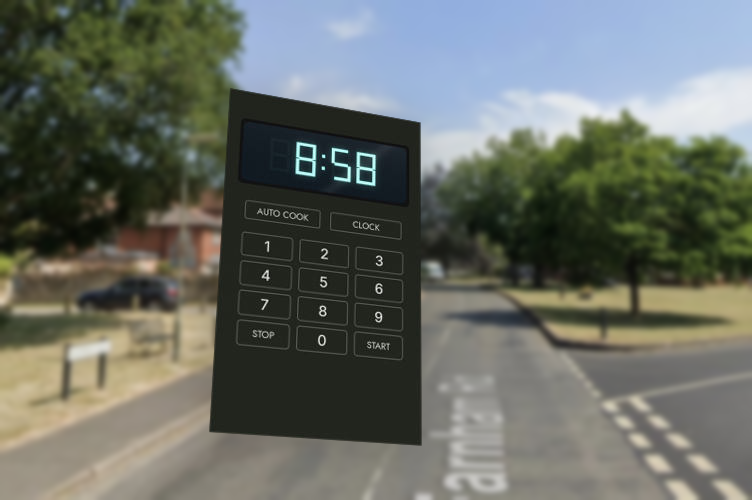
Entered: 8h58
